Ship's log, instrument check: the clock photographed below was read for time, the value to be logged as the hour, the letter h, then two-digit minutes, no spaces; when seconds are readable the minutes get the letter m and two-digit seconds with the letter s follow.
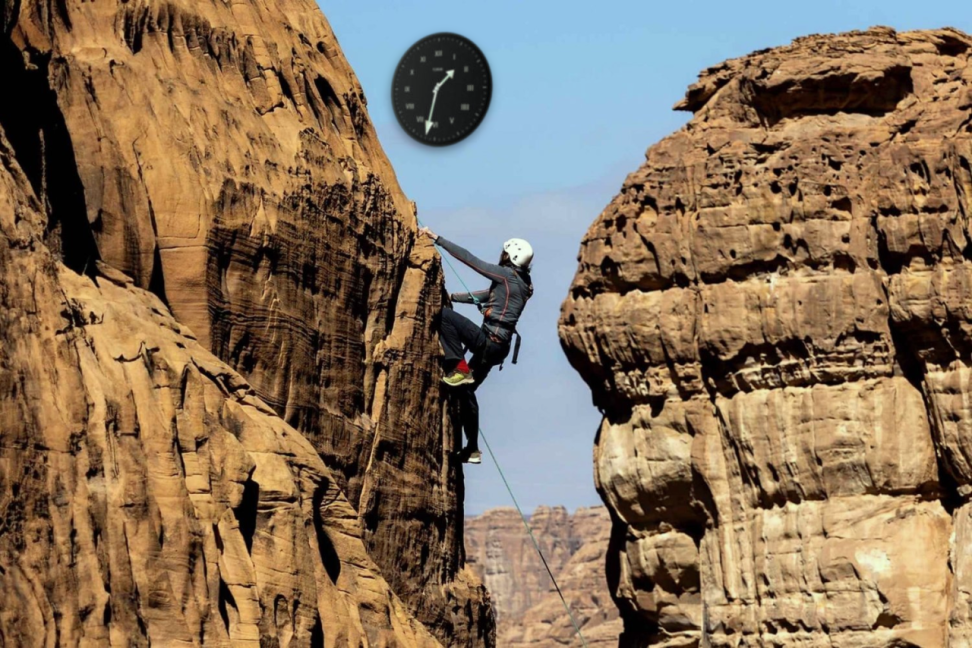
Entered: 1h32
